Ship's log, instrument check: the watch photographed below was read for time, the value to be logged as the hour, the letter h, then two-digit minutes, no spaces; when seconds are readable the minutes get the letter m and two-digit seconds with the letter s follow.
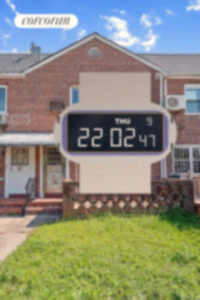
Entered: 22h02m47s
